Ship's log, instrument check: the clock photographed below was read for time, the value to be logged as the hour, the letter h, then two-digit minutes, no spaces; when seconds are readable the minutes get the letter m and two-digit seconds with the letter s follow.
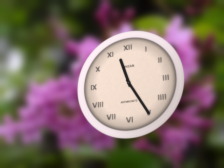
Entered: 11h25
